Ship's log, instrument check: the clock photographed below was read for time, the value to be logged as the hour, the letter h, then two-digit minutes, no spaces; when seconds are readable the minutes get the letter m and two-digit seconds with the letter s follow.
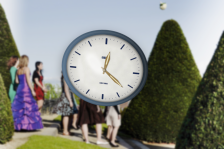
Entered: 12h22
